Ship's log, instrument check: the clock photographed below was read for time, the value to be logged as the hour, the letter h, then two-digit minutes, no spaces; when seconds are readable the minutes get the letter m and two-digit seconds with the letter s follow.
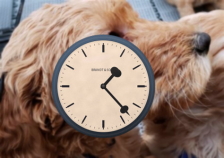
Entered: 1h23
